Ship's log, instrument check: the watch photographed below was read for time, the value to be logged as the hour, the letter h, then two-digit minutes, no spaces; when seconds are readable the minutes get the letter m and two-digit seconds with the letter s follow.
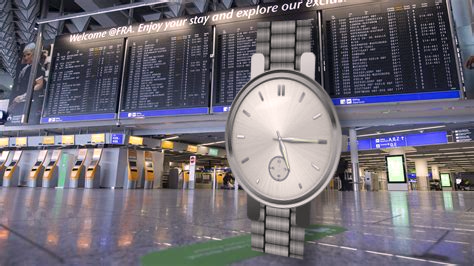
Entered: 5h15
